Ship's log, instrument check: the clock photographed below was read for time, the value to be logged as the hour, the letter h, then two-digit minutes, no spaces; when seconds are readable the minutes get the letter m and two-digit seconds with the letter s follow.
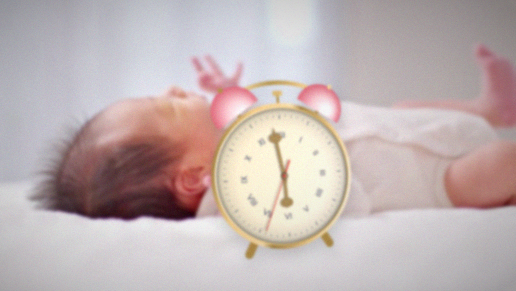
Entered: 5h58m34s
